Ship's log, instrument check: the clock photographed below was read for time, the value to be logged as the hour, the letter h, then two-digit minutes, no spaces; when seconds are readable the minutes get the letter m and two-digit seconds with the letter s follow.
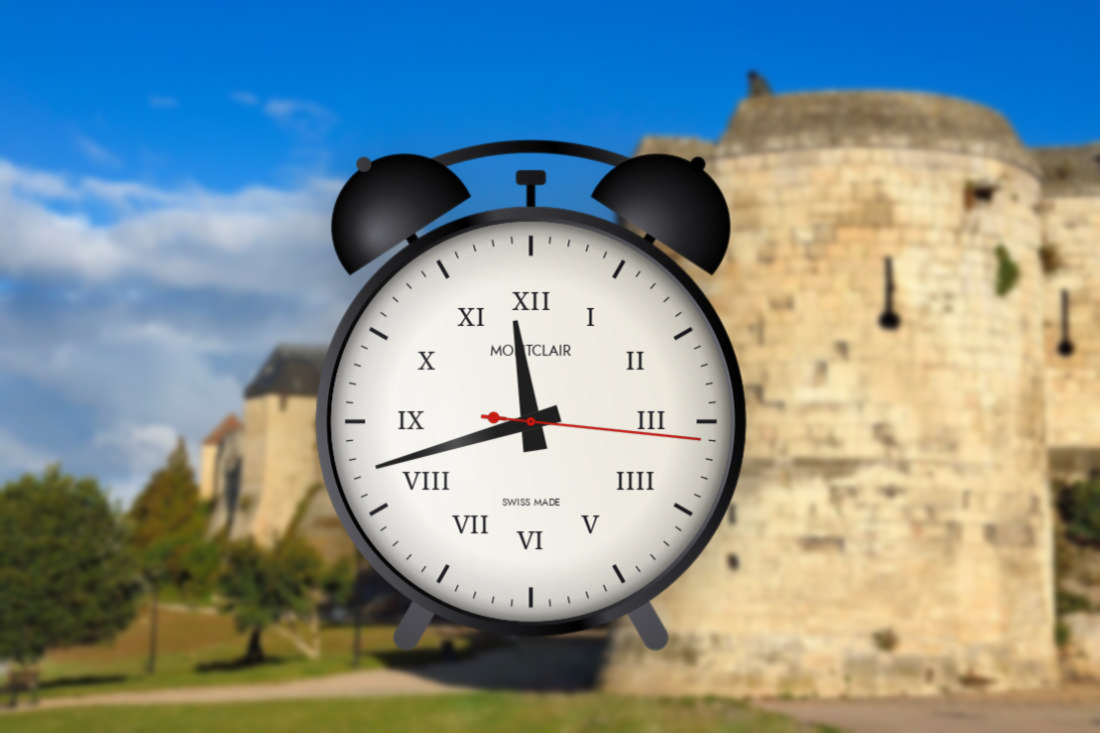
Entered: 11h42m16s
